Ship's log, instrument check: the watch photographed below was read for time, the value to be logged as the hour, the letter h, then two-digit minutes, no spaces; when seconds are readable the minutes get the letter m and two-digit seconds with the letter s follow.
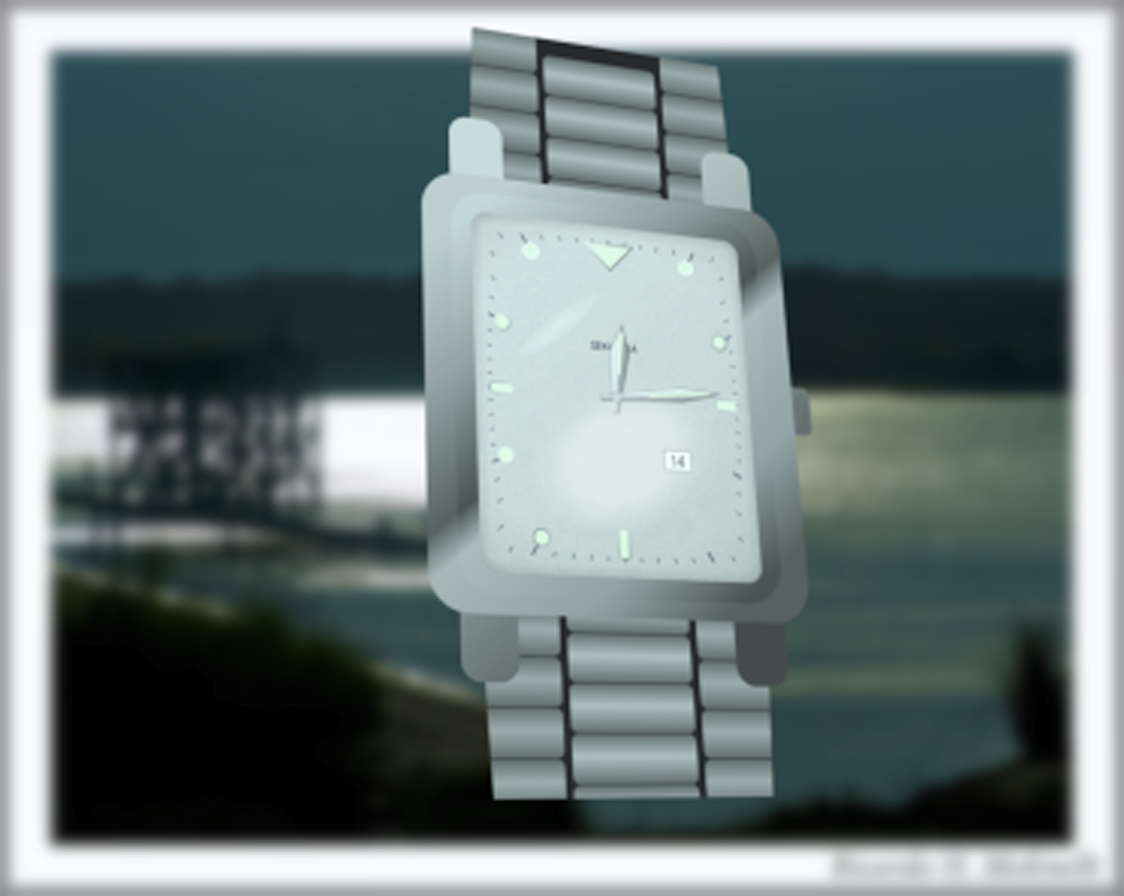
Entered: 12h14
